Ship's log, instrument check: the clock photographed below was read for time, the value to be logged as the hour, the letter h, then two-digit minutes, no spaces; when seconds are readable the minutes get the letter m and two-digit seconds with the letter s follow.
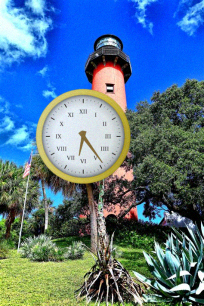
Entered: 6h24
